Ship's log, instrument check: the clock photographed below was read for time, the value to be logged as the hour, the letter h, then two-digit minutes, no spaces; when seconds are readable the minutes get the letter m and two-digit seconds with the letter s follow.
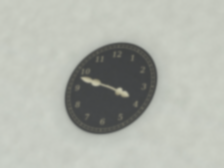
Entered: 3h48
